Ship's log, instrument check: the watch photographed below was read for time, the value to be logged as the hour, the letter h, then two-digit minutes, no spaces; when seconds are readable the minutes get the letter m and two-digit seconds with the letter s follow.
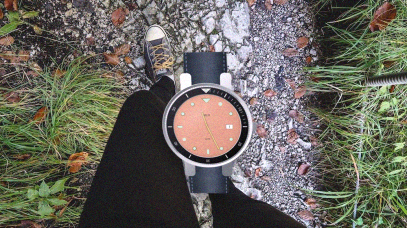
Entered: 11h26
